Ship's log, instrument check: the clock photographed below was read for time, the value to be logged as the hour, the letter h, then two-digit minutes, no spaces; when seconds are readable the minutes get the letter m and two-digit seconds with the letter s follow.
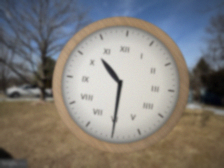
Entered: 10h30
